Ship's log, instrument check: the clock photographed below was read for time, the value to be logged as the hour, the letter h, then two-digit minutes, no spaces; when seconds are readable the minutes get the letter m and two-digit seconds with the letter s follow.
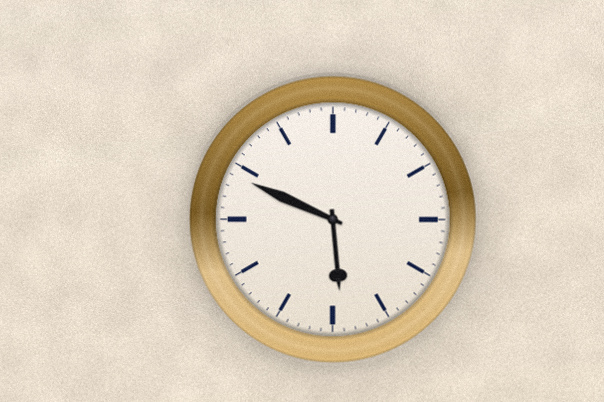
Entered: 5h49
